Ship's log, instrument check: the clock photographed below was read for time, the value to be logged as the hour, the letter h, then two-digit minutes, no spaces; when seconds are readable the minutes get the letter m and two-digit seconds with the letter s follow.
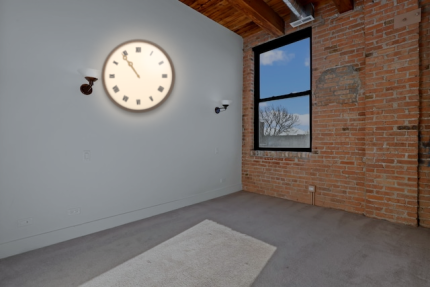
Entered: 10h54
